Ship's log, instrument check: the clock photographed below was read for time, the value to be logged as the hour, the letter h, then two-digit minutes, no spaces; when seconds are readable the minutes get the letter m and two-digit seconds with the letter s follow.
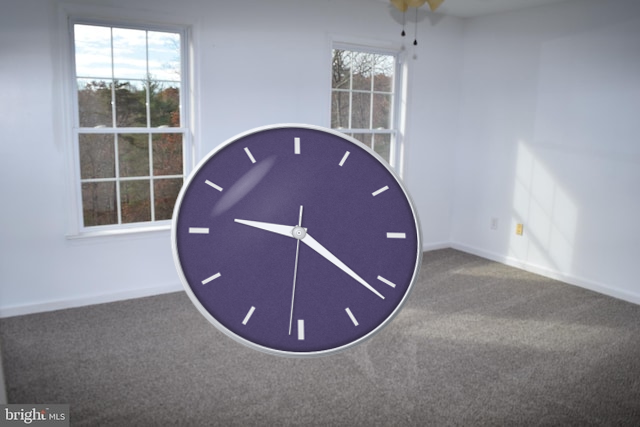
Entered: 9h21m31s
